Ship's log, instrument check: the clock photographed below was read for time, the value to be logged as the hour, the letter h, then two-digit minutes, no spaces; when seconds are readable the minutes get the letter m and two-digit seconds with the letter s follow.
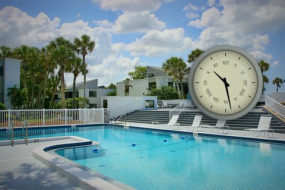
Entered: 10h28
